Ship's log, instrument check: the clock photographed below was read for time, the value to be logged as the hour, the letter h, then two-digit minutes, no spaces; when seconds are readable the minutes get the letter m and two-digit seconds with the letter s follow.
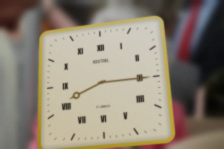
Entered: 8h15
